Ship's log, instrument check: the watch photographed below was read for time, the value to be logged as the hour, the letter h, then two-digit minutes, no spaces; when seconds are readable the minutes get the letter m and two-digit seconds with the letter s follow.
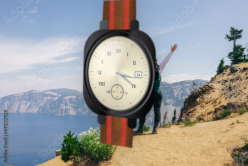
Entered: 3h20
